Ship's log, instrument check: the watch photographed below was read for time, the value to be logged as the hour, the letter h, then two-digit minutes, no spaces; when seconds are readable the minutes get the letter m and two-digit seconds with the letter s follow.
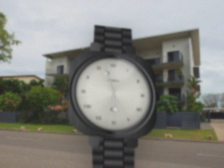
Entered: 5h57
